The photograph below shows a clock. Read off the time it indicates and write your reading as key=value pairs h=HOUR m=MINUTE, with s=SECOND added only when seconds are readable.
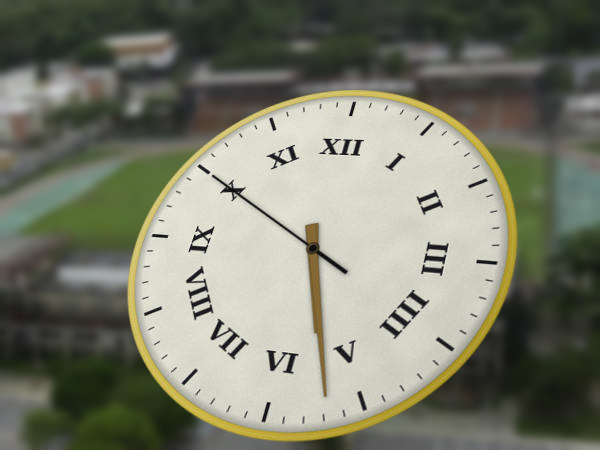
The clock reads h=5 m=26 s=50
